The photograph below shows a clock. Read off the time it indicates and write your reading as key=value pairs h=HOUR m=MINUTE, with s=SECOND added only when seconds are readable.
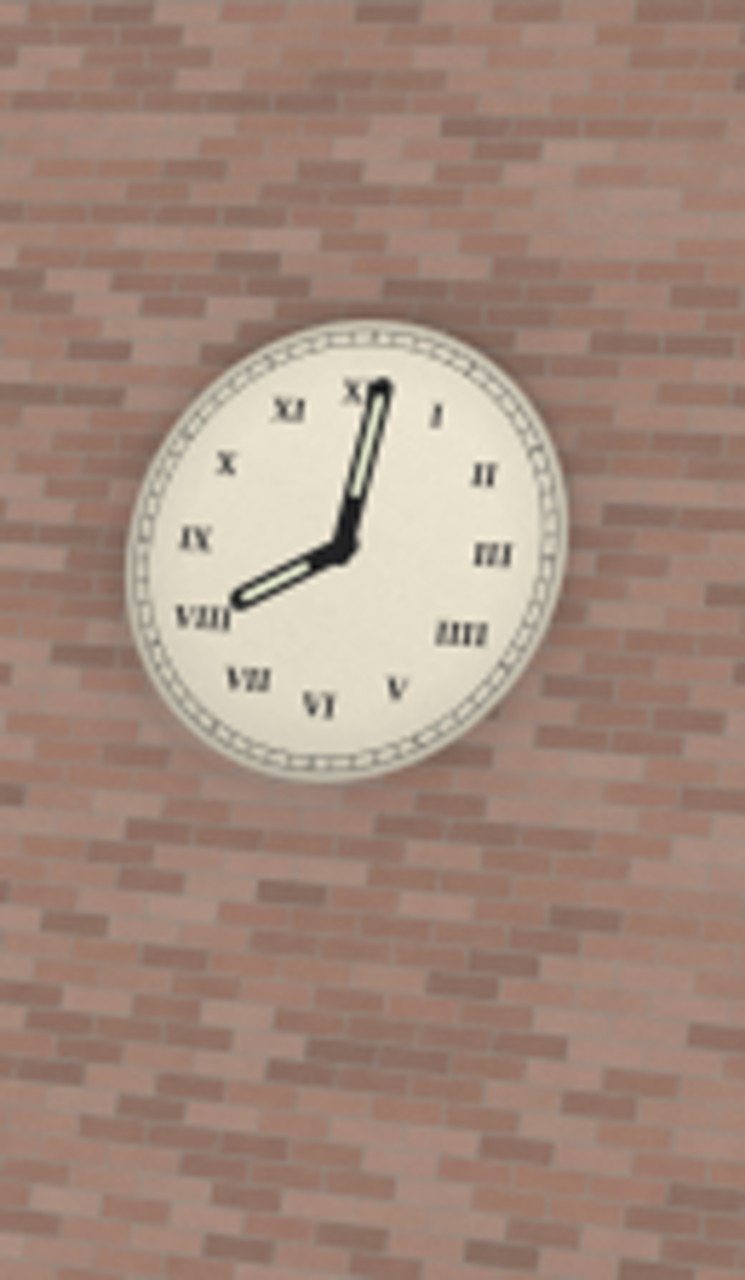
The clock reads h=8 m=1
